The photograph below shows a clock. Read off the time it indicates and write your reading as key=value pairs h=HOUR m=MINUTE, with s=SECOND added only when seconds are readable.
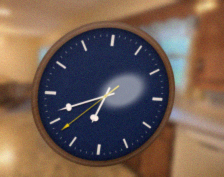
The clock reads h=6 m=41 s=38
